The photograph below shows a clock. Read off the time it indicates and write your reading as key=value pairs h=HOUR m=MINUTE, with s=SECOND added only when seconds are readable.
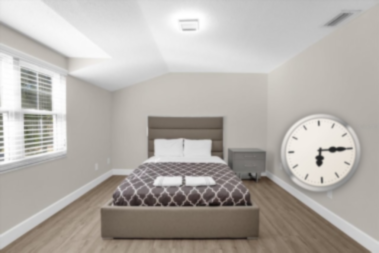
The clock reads h=6 m=15
